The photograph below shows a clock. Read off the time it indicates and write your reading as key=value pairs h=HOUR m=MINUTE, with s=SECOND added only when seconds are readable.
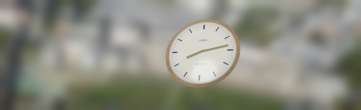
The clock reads h=8 m=13
